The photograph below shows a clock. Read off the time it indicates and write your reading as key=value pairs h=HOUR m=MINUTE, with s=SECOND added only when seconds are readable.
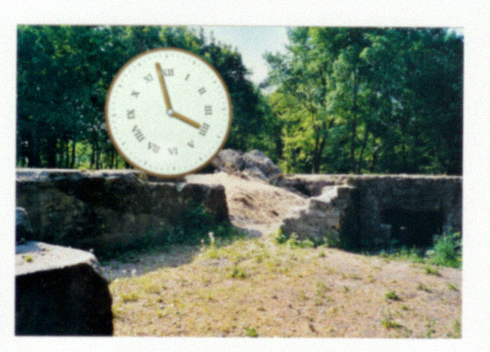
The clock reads h=3 m=58
